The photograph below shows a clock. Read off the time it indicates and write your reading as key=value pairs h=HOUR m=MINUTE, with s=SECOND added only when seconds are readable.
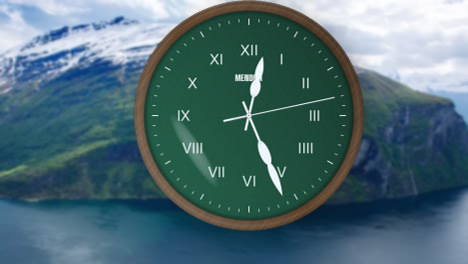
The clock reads h=12 m=26 s=13
